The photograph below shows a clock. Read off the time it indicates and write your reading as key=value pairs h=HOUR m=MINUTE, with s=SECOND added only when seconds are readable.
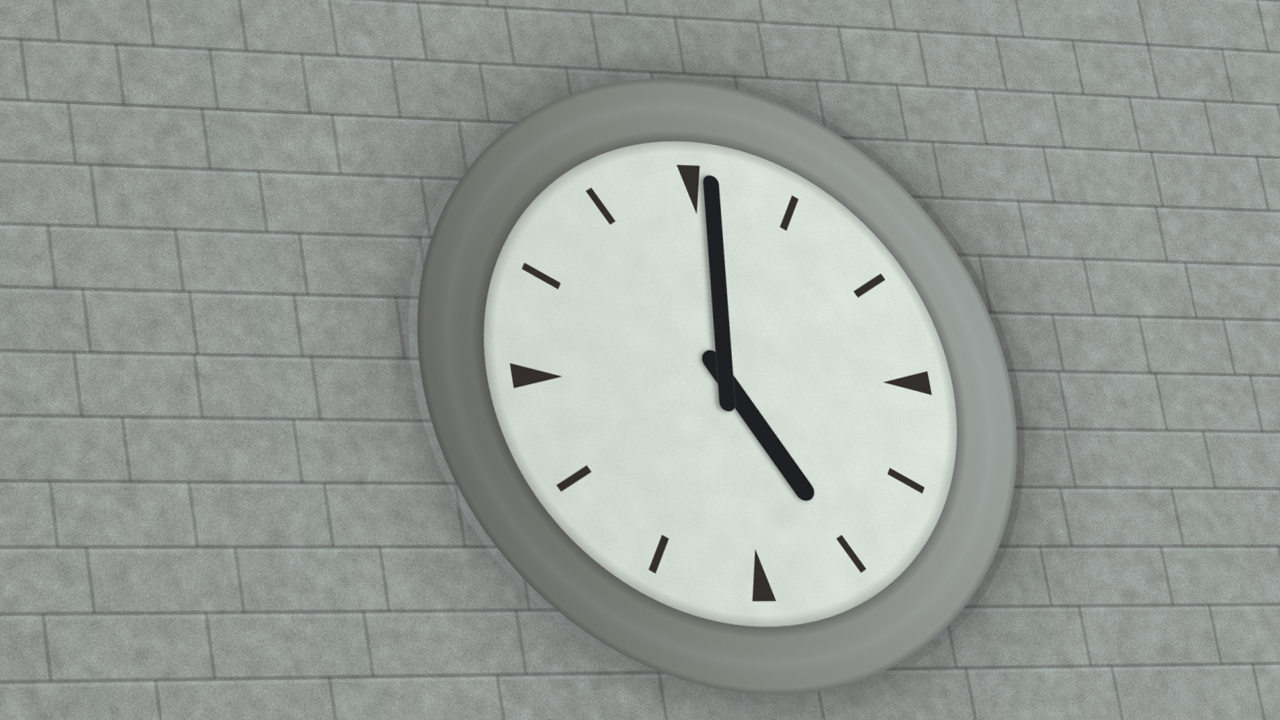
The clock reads h=5 m=1
